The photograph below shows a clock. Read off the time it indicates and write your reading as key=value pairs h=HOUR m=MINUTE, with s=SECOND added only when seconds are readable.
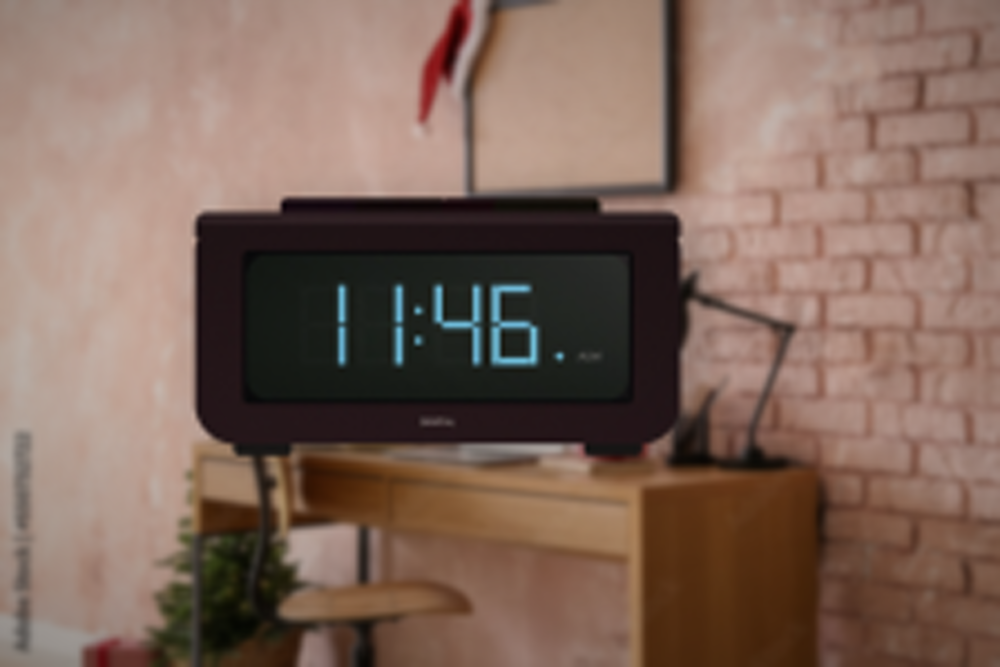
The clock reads h=11 m=46
